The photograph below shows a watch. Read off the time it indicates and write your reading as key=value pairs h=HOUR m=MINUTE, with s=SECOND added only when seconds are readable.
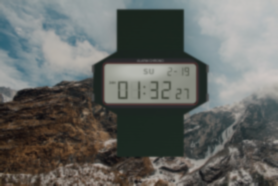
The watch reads h=1 m=32 s=27
